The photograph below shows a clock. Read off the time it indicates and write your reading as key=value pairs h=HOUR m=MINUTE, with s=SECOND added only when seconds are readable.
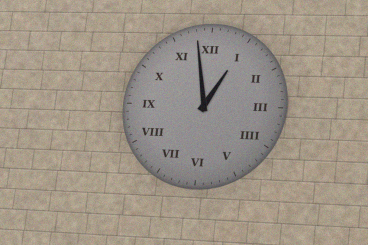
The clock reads h=12 m=58
